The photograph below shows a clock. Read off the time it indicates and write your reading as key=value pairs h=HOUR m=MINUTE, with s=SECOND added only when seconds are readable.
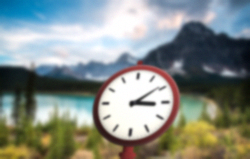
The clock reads h=3 m=9
